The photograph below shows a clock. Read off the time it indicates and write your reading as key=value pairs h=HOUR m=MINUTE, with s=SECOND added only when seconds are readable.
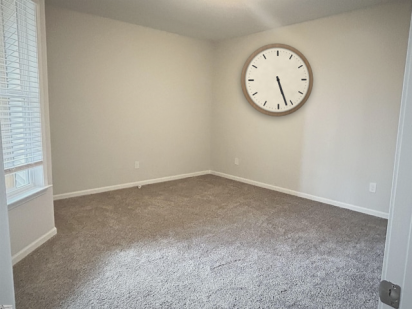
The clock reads h=5 m=27
